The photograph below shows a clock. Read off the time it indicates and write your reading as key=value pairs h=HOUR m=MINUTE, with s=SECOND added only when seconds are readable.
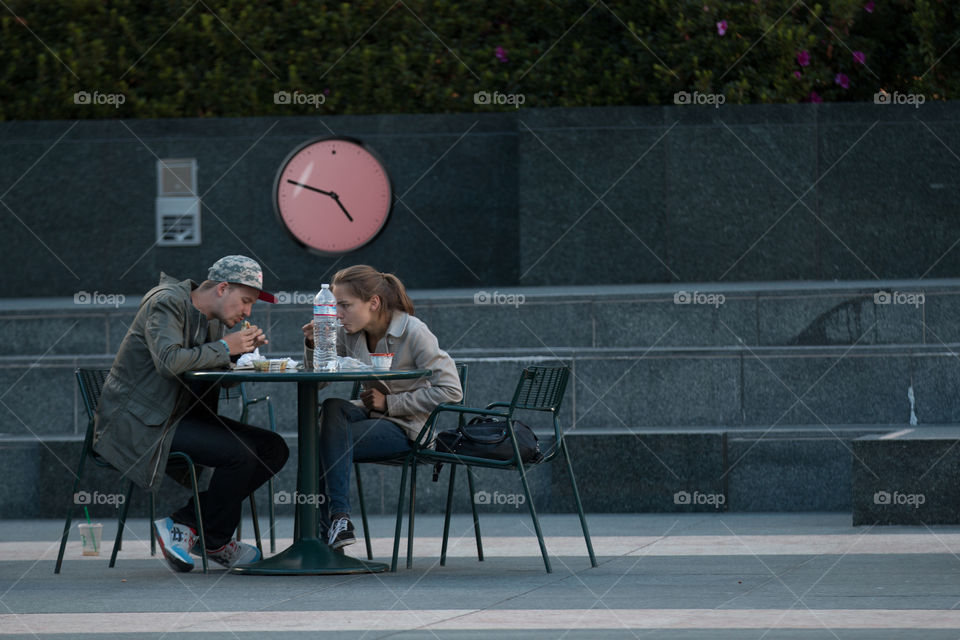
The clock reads h=4 m=48
